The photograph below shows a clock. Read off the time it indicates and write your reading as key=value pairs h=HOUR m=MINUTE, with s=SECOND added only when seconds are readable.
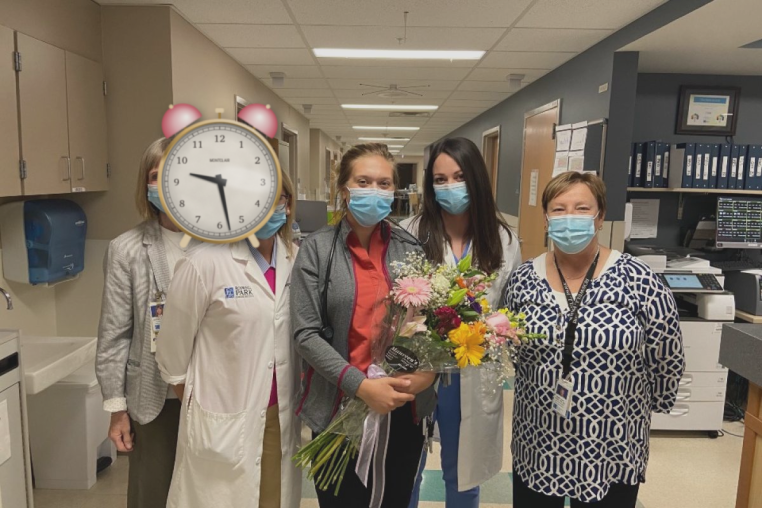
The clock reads h=9 m=28
